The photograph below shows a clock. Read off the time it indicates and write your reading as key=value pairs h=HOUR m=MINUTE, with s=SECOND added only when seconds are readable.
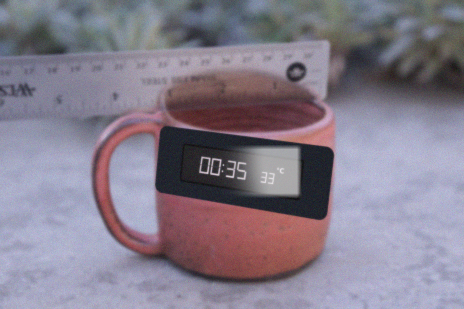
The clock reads h=0 m=35
